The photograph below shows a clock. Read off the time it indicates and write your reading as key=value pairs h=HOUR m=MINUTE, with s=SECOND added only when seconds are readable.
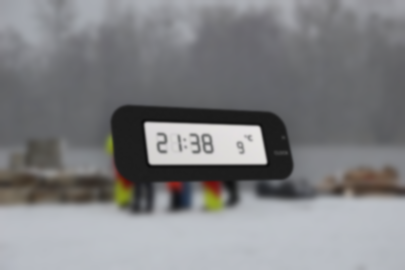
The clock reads h=21 m=38
